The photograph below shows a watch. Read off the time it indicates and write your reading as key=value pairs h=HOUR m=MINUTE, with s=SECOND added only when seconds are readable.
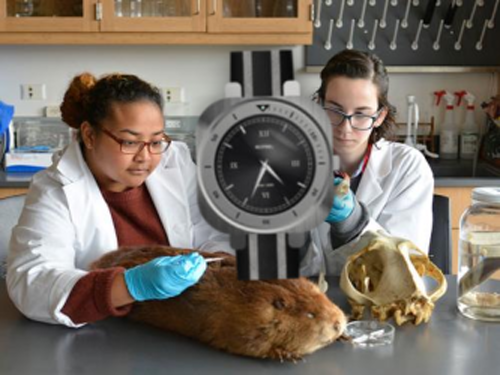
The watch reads h=4 m=34
